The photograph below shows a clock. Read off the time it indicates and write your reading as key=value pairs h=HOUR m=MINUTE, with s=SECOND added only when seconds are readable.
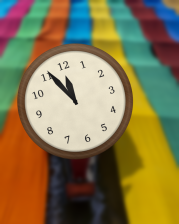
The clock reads h=11 m=56
